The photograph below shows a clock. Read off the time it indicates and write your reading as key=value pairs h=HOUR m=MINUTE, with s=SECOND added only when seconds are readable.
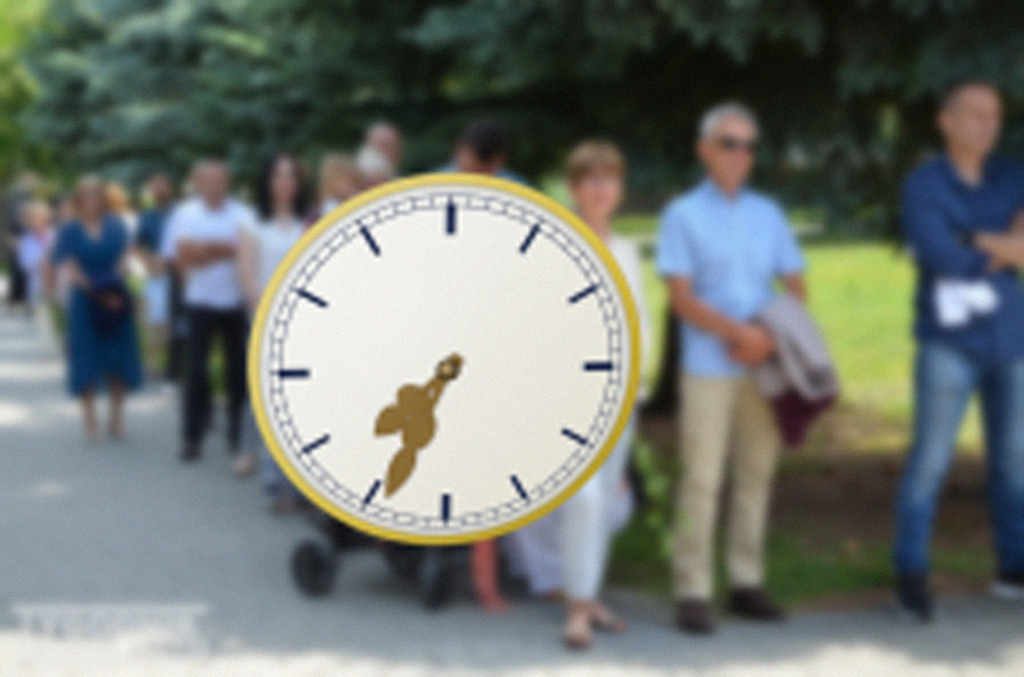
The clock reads h=7 m=34
